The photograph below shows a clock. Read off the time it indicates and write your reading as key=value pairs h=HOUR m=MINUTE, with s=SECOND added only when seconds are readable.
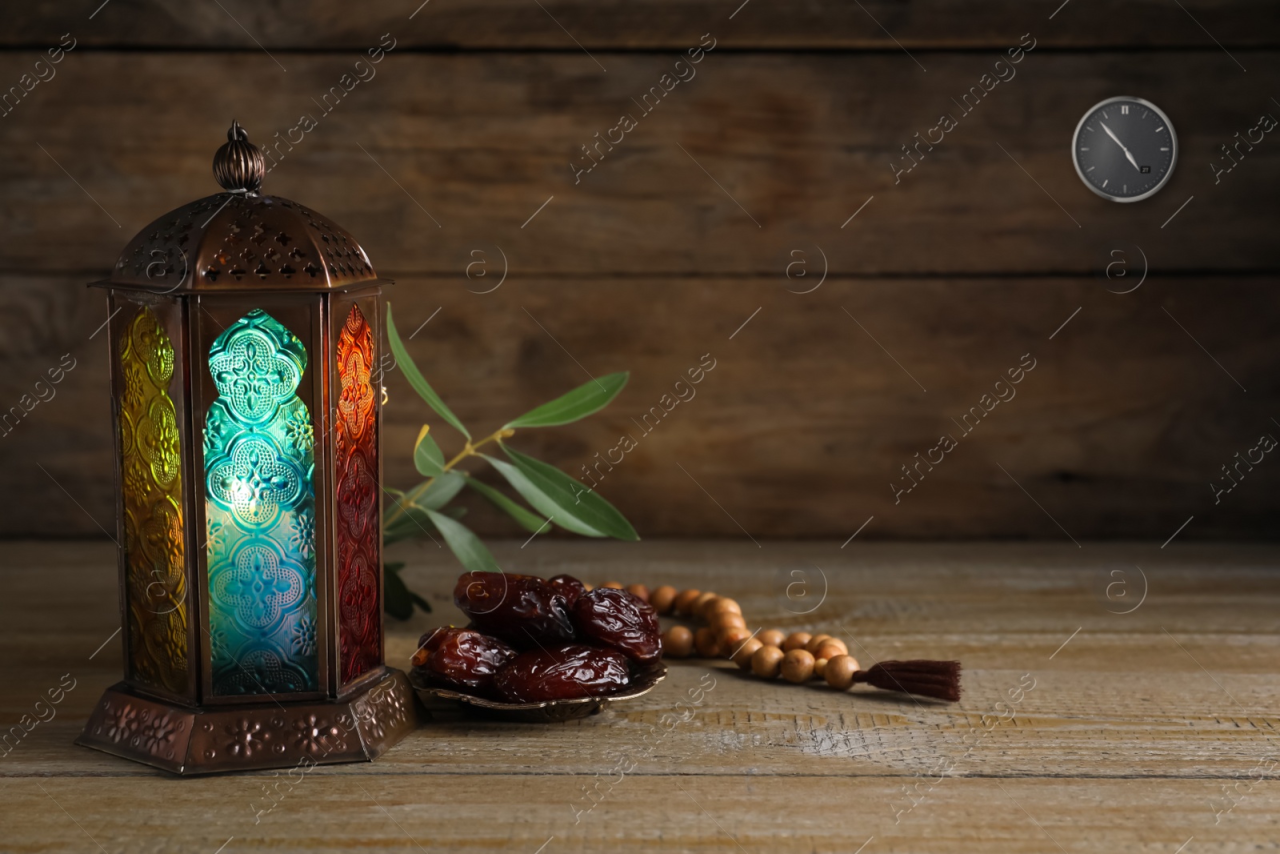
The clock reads h=4 m=53
